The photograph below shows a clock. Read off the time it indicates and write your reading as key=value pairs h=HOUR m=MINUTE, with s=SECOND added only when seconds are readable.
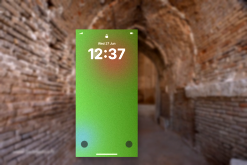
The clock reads h=12 m=37
